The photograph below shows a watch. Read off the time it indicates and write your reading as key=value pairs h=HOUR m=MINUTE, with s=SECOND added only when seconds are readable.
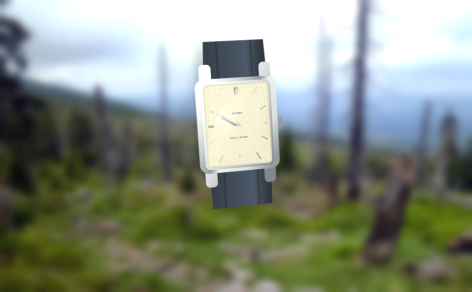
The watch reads h=9 m=50
